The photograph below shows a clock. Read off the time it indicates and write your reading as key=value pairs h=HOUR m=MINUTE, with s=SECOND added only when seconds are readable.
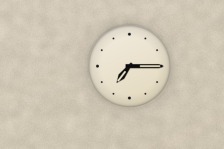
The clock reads h=7 m=15
